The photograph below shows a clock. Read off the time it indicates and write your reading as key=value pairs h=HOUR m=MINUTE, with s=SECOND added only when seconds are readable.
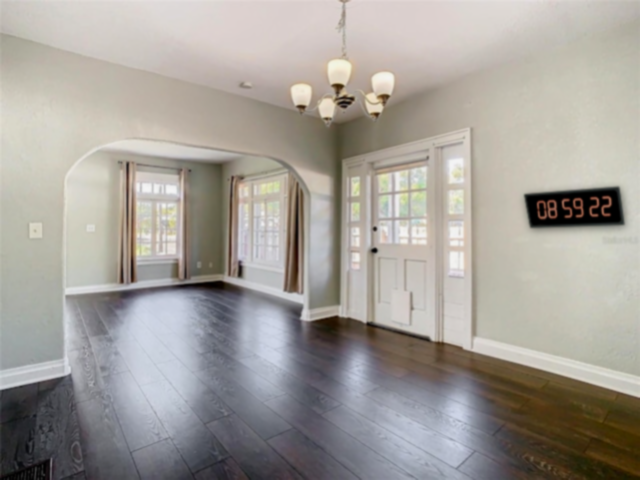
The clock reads h=8 m=59 s=22
